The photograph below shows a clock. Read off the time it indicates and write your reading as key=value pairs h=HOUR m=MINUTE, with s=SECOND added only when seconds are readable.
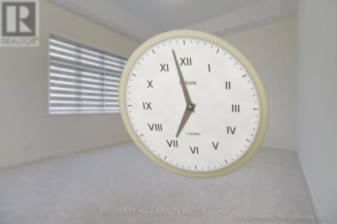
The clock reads h=6 m=58
